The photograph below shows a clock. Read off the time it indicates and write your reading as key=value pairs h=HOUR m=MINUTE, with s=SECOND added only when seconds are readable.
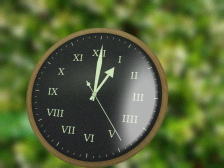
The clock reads h=1 m=0 s=24
